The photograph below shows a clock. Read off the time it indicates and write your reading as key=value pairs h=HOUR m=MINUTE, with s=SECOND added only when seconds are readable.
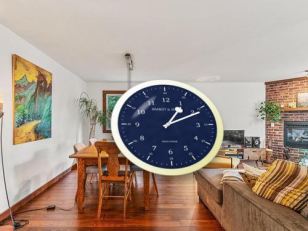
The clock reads h=1 m=11
